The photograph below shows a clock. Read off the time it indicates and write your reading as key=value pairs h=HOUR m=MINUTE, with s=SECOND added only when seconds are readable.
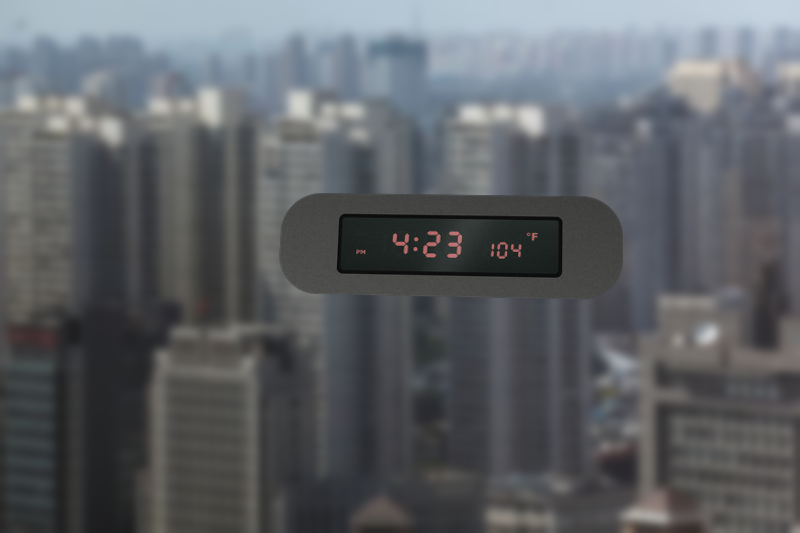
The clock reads h=4 m=23
